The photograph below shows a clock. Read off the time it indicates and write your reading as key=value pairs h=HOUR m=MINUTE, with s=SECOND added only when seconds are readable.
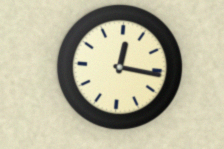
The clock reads h=12 m=16
